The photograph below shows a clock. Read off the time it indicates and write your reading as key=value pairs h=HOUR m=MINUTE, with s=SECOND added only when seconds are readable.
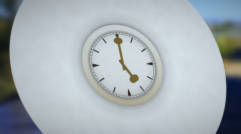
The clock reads h=5 m=0
